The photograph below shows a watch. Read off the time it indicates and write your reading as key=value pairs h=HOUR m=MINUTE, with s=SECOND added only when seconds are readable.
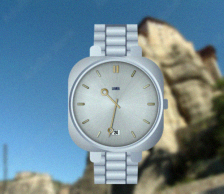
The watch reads h=10 m=32
